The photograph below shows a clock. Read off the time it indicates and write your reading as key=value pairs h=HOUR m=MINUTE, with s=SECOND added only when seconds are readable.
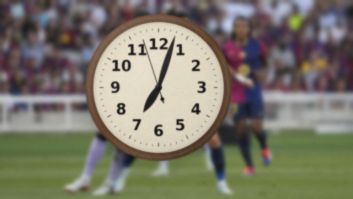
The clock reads h=7 m=2 s=57
